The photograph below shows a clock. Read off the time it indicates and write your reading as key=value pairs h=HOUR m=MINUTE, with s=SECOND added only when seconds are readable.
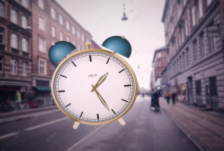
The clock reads h=1 m=26
